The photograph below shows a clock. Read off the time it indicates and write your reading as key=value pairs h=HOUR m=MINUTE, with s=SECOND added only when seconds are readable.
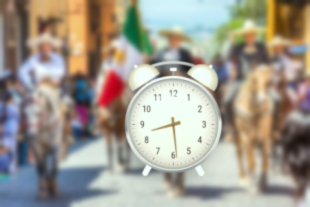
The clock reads h=8 m=29
